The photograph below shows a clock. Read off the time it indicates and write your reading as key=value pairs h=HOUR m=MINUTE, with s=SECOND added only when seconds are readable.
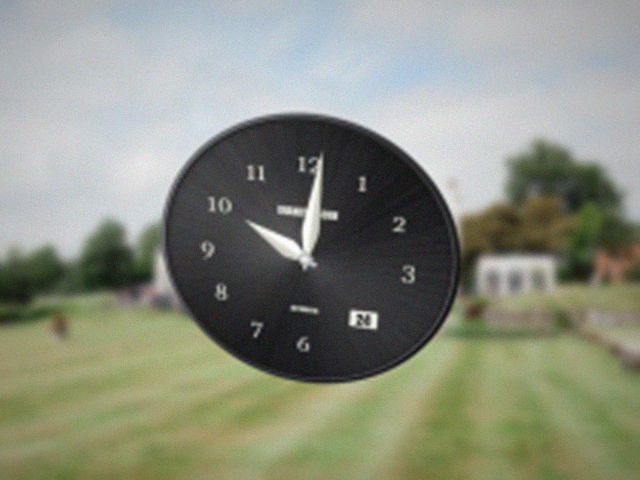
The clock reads h=10 m=1
